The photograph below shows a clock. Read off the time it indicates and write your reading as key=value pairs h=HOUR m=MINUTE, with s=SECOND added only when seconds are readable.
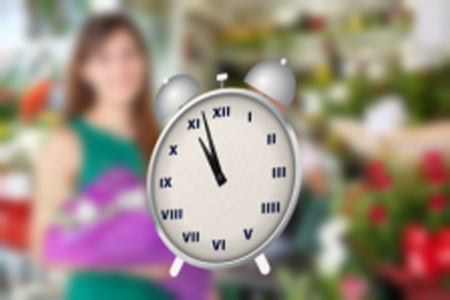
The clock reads h=10 m=57
